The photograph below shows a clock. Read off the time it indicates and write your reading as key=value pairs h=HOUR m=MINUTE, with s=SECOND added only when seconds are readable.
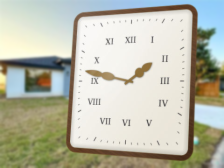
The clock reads h=1 m=47
